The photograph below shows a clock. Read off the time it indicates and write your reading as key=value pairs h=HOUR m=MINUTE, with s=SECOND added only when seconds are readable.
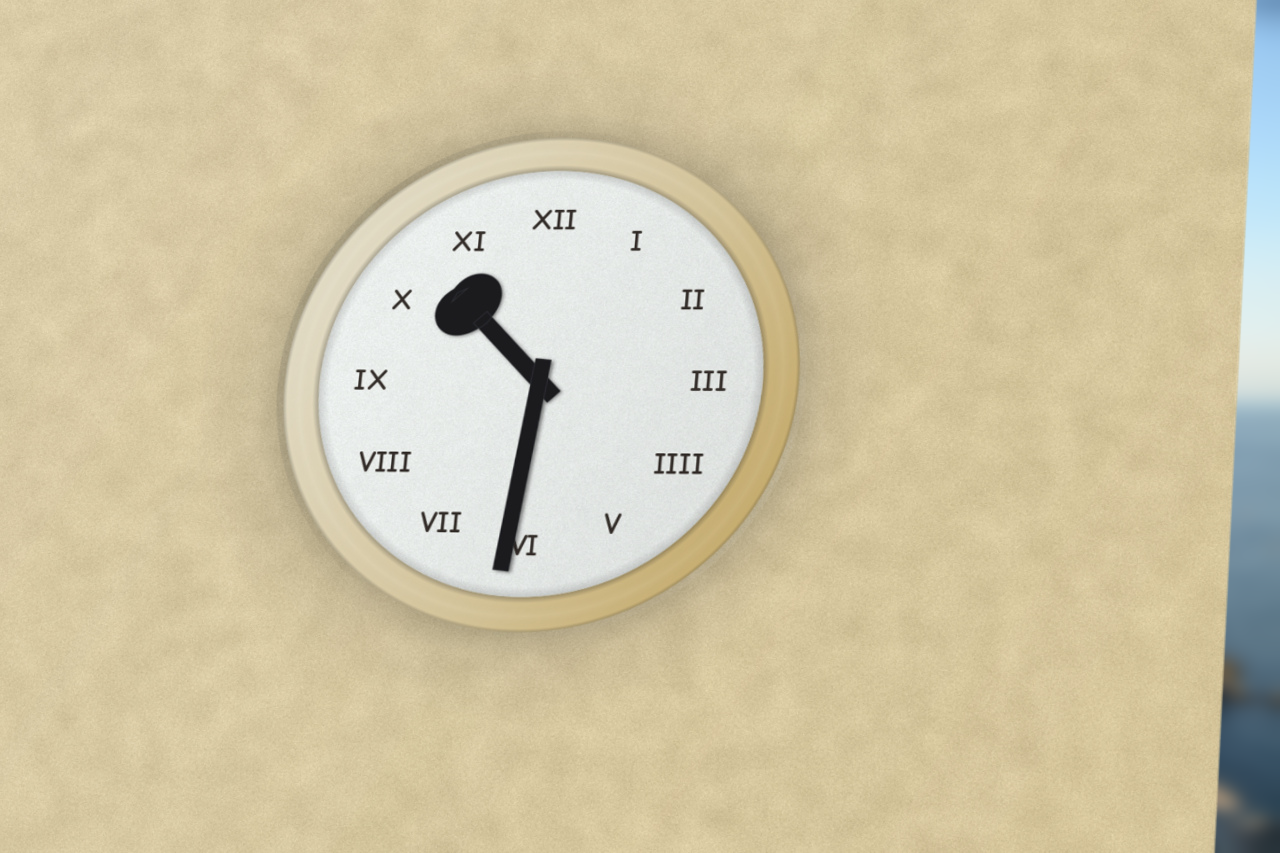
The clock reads h=10 m=31
